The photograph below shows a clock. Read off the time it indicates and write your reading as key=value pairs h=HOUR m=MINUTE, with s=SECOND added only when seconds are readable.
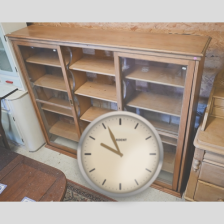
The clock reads h=9 m=56
